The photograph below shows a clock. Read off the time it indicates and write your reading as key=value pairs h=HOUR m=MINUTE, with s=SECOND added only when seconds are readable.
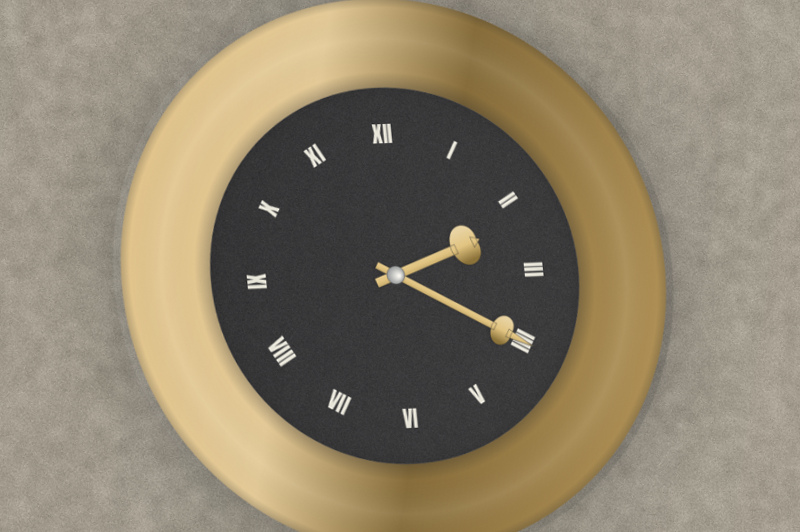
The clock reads h=2 m=20
